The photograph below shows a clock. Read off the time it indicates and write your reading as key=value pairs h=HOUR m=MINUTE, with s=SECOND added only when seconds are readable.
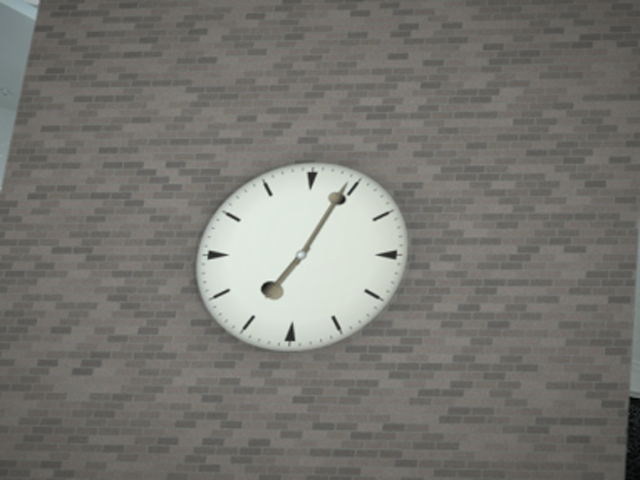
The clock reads h=7 m=4
